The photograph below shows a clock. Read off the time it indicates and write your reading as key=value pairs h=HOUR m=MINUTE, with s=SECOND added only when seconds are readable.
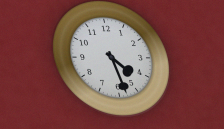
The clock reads h=4 m=28
